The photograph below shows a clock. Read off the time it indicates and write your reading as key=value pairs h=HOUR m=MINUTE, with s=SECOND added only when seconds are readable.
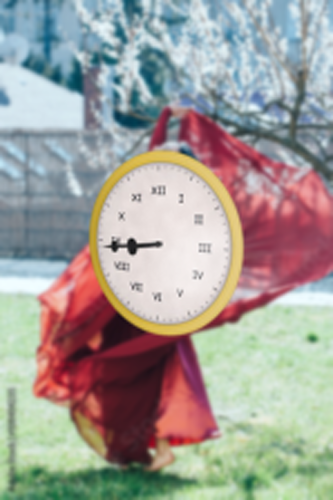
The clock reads h=8 m=44
